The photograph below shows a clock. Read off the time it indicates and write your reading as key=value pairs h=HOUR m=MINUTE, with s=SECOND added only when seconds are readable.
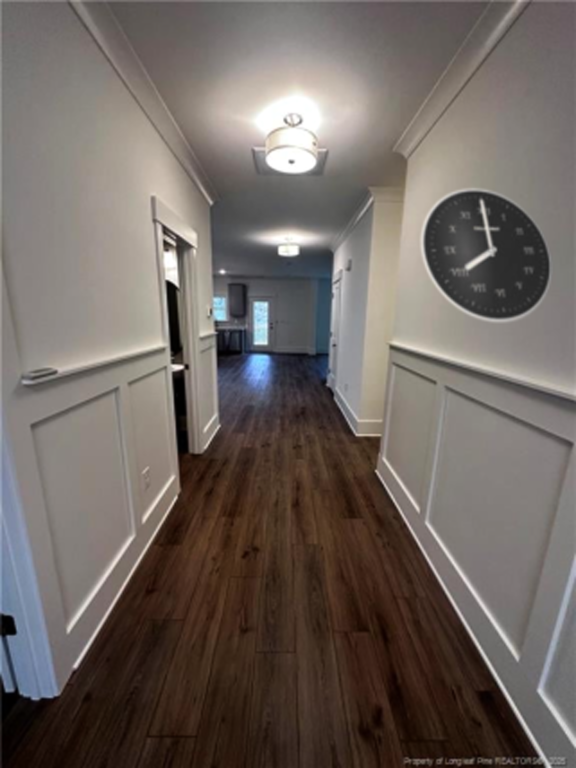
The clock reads h=8 m=0
